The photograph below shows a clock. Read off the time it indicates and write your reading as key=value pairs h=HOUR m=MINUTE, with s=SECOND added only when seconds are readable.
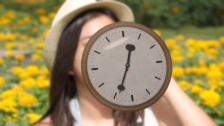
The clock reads h=12 m=34
